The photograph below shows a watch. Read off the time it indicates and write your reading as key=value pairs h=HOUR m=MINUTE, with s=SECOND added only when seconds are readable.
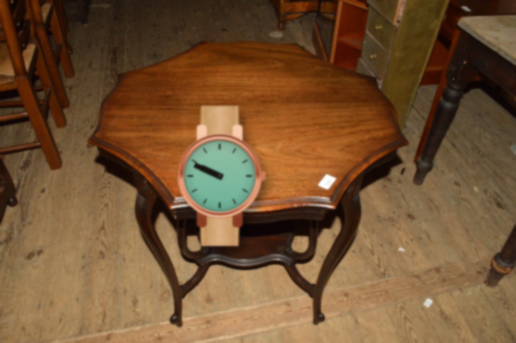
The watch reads h=9 m=49
